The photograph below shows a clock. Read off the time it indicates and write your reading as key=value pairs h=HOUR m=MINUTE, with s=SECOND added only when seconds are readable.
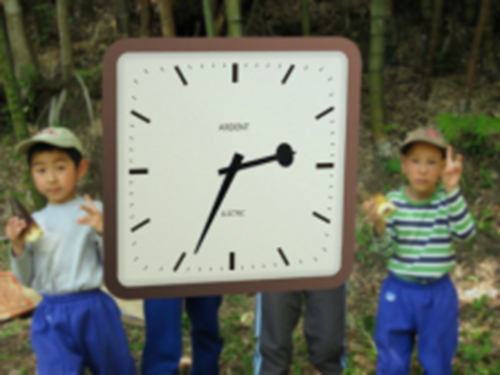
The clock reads h=2 m=34
